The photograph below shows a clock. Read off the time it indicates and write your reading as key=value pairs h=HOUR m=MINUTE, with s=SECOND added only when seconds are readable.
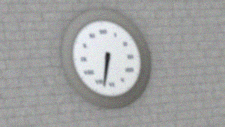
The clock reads h=6 m=33
